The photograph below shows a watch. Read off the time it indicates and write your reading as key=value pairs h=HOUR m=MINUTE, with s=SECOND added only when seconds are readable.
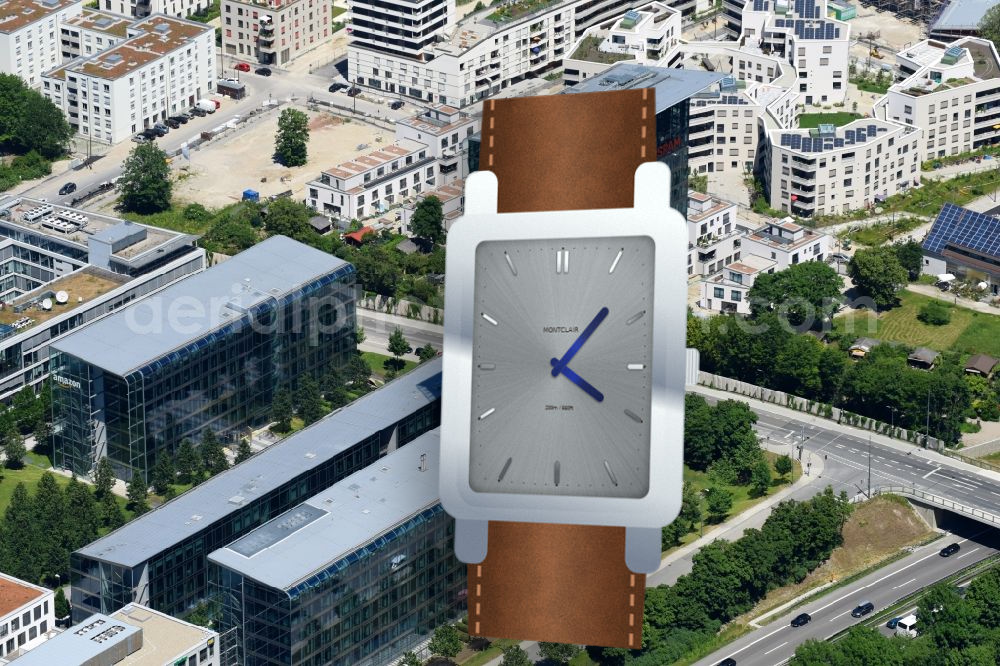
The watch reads h=4 m=7
